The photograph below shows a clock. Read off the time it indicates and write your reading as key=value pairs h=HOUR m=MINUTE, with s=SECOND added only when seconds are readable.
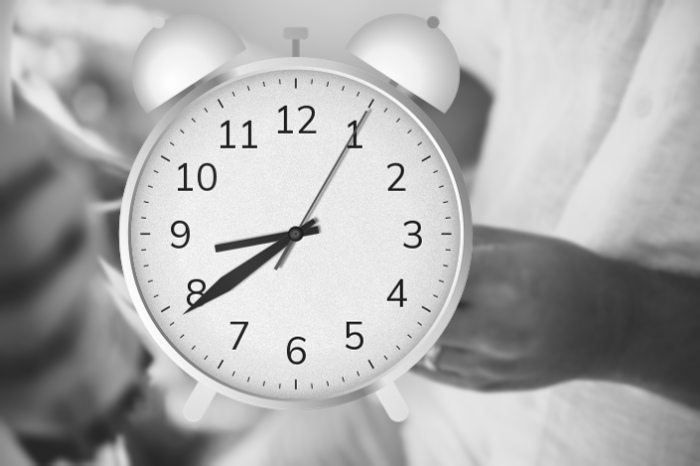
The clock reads h=8 m=39 s=5
